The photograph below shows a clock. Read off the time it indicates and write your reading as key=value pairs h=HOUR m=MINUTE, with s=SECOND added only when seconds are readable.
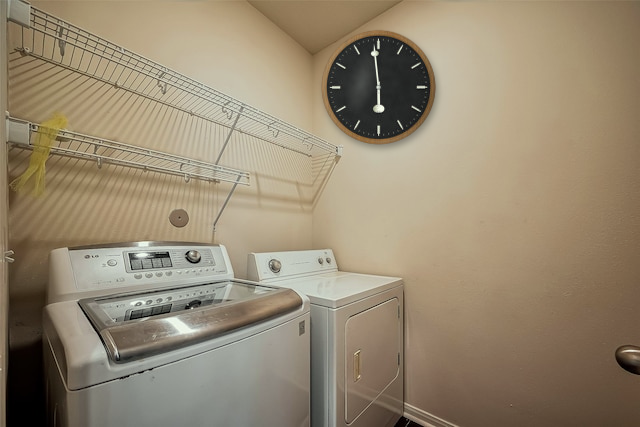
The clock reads h=5 m=59
